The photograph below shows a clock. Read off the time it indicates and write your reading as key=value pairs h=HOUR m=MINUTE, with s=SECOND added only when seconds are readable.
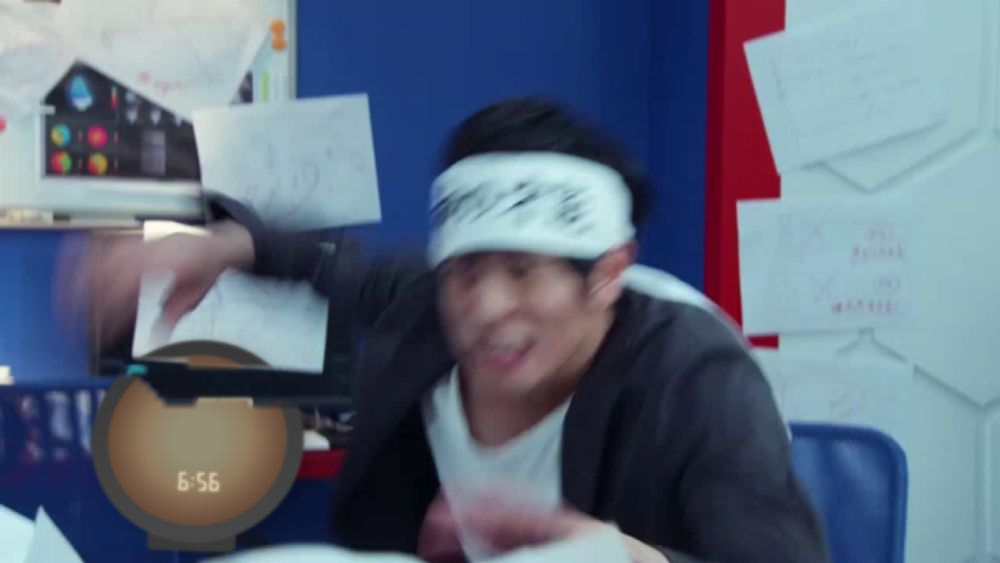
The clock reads h=6 m=56
